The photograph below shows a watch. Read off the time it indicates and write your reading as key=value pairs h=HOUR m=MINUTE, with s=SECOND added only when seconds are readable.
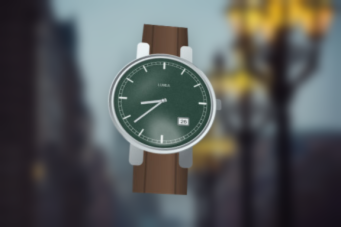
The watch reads h=8 m=38
